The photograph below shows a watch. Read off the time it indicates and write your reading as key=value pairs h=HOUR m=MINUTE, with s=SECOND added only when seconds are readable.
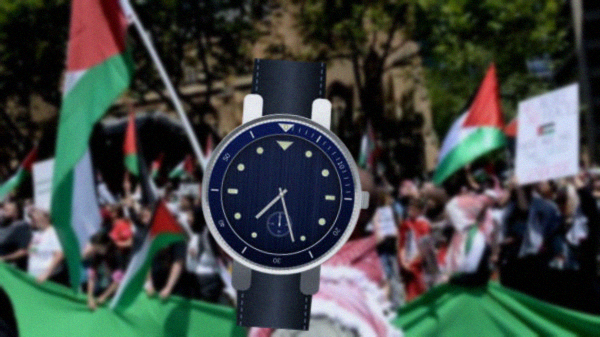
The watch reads h=7 m=27
